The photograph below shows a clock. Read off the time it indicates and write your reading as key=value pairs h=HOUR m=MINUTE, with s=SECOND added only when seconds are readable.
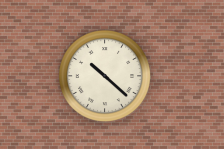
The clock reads h=10 m=22
